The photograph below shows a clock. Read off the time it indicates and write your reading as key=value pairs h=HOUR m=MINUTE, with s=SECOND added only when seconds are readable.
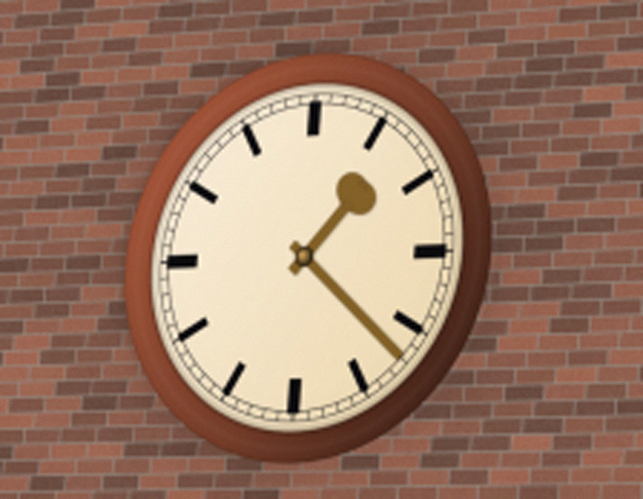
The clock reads h=1 m=22
